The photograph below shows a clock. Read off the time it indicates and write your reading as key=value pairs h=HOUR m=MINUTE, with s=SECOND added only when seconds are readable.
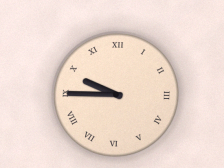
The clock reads h=9 m=45
